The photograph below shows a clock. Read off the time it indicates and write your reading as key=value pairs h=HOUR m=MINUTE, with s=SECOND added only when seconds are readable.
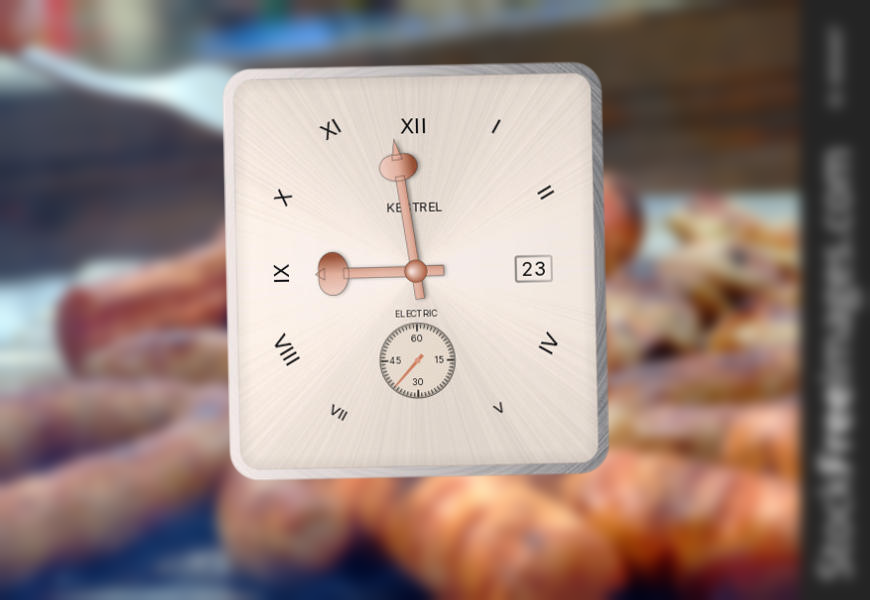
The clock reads h=8 m=58 s=37
